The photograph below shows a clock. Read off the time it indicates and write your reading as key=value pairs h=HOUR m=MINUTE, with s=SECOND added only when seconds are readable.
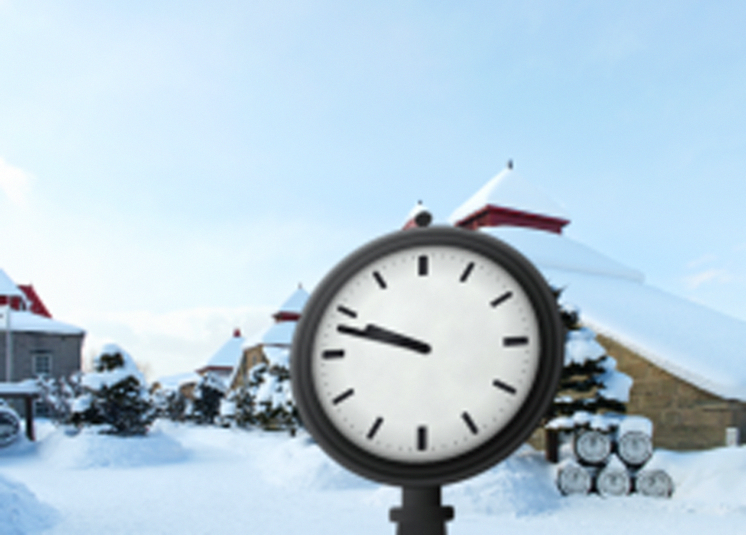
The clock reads h=9 m=48
